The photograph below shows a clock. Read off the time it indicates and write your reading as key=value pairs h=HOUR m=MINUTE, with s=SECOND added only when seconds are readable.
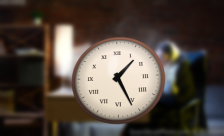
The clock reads h=1 m=26
